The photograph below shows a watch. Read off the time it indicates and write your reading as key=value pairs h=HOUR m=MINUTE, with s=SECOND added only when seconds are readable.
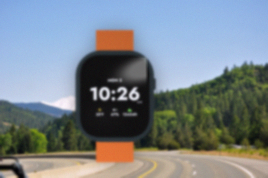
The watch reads h=10 m=26
